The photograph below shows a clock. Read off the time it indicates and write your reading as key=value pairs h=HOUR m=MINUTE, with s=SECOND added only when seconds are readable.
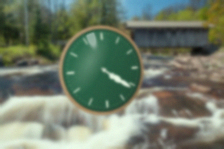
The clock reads h=4 m=21
